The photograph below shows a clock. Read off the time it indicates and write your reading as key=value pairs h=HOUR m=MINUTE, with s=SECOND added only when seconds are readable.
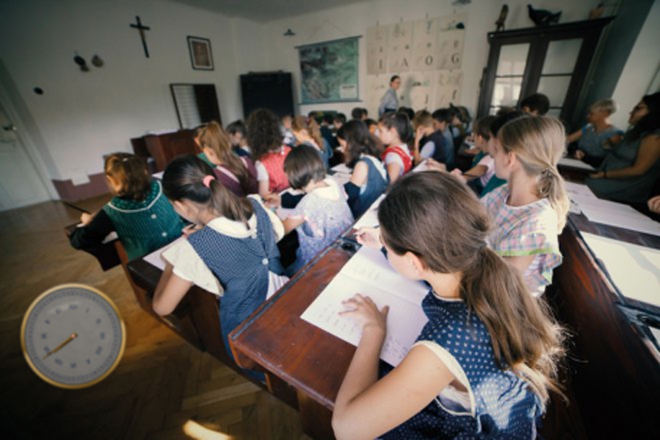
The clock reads h=7 m=39
